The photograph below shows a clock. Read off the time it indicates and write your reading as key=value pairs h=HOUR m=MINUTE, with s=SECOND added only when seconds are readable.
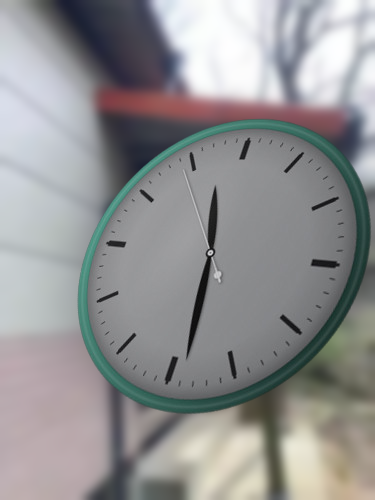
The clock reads h=11 m=28 s=54
